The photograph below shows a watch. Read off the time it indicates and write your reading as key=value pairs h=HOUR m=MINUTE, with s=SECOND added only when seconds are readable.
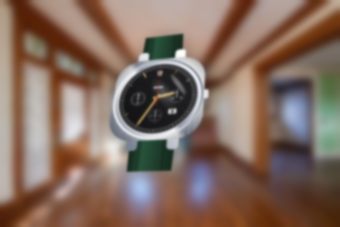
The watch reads h=2 m=35
